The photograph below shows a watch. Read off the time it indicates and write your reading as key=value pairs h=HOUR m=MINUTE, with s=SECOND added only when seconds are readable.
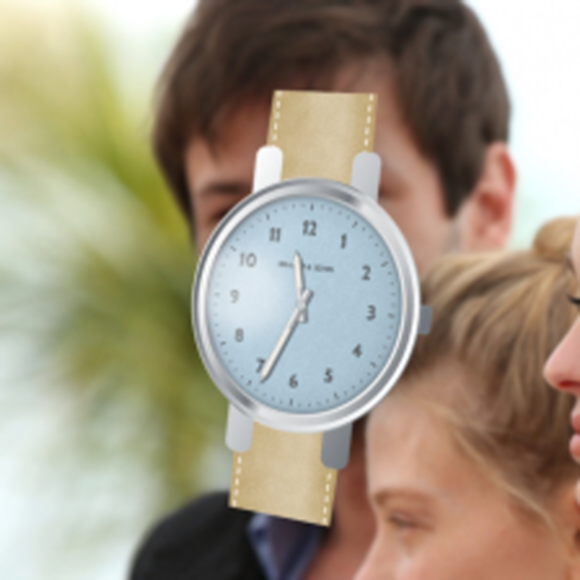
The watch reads h=11 m=34
